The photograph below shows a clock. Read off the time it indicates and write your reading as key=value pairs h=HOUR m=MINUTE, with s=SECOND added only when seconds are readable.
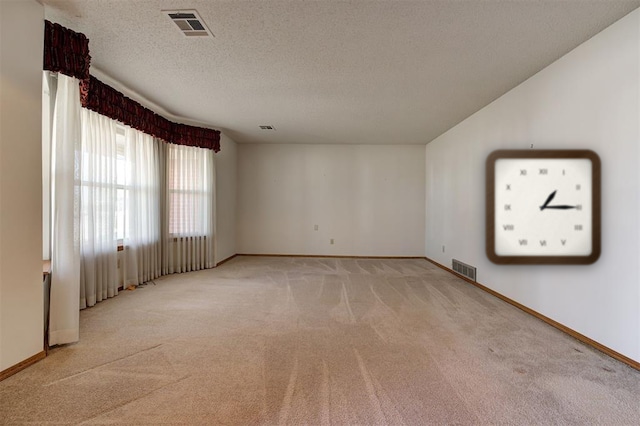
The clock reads h=1 m=15
